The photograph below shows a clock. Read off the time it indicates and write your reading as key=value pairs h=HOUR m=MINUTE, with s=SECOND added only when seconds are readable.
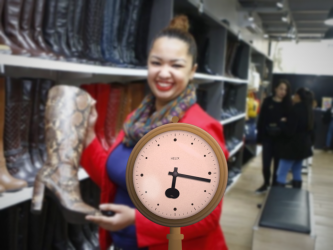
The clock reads h=6 m=17
